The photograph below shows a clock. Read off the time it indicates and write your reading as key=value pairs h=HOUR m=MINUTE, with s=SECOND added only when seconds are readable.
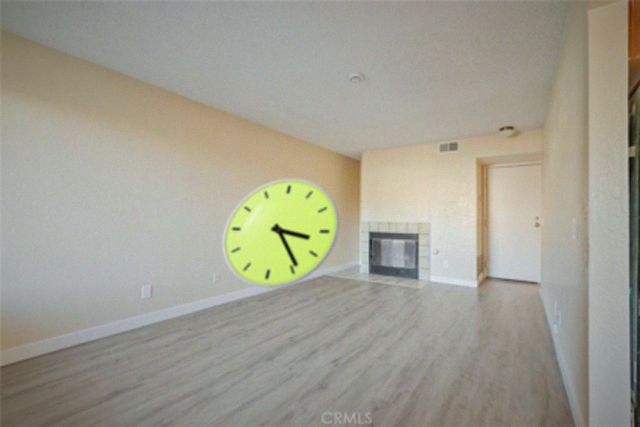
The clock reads h=3 m=24
